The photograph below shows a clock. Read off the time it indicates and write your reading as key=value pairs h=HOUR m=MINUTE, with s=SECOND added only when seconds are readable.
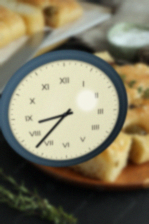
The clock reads h=8 m=37
